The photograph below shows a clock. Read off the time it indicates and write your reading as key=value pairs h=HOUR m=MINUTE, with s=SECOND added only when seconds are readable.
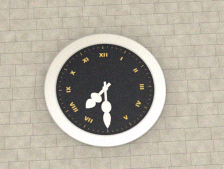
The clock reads h=7 m=30
